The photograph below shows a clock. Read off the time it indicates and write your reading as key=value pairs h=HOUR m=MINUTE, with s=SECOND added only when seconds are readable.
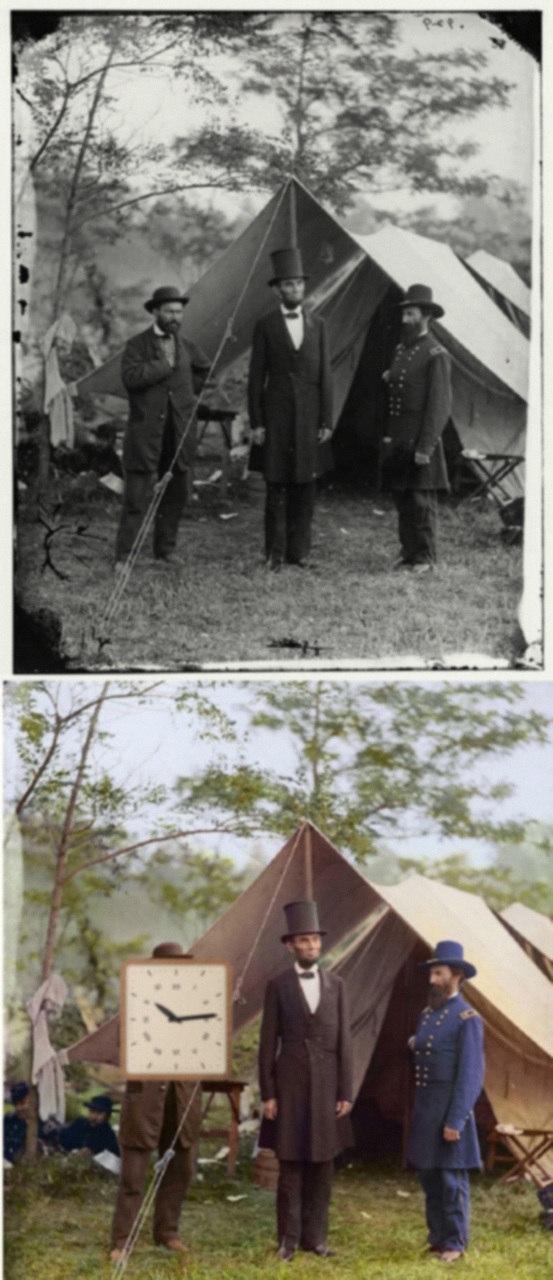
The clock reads h=10 m=14
